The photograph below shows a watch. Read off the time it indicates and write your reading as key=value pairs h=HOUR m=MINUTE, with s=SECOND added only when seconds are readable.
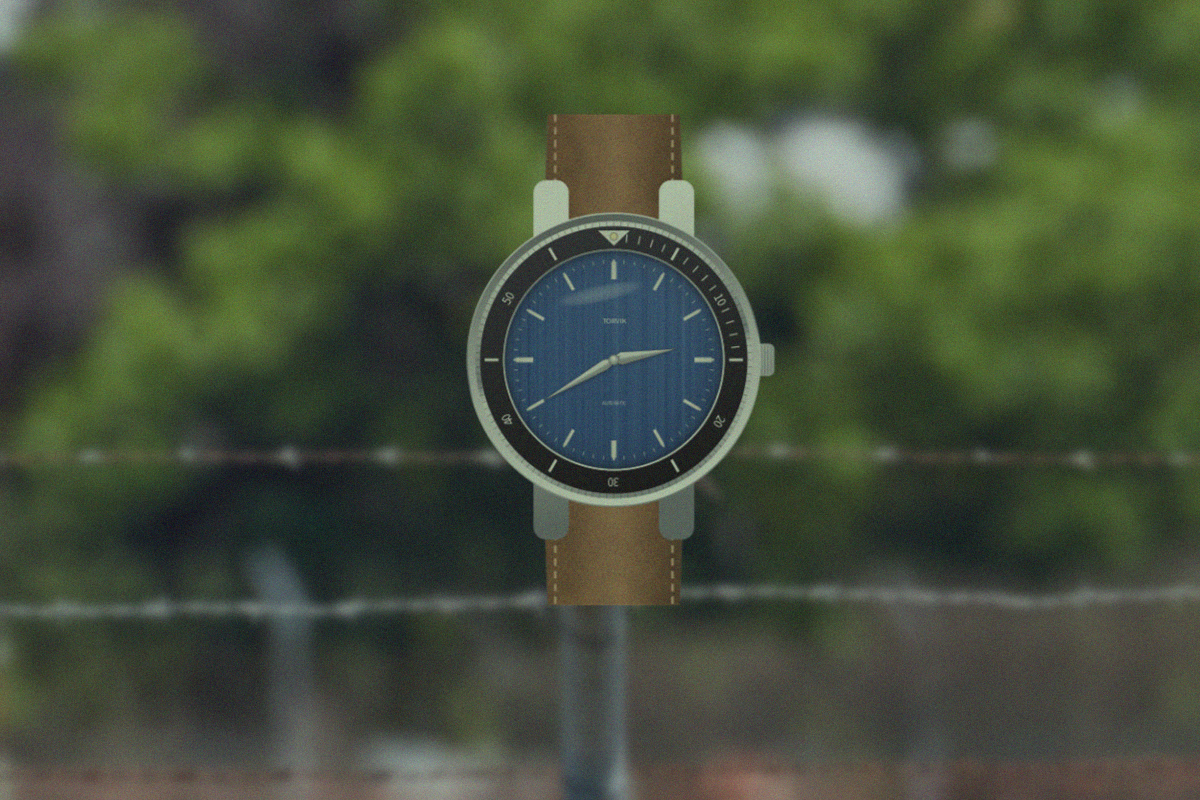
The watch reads h=2 m=40
